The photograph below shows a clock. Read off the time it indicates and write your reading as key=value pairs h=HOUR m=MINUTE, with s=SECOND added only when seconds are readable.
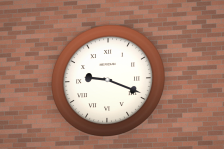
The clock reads h=9 m=19
